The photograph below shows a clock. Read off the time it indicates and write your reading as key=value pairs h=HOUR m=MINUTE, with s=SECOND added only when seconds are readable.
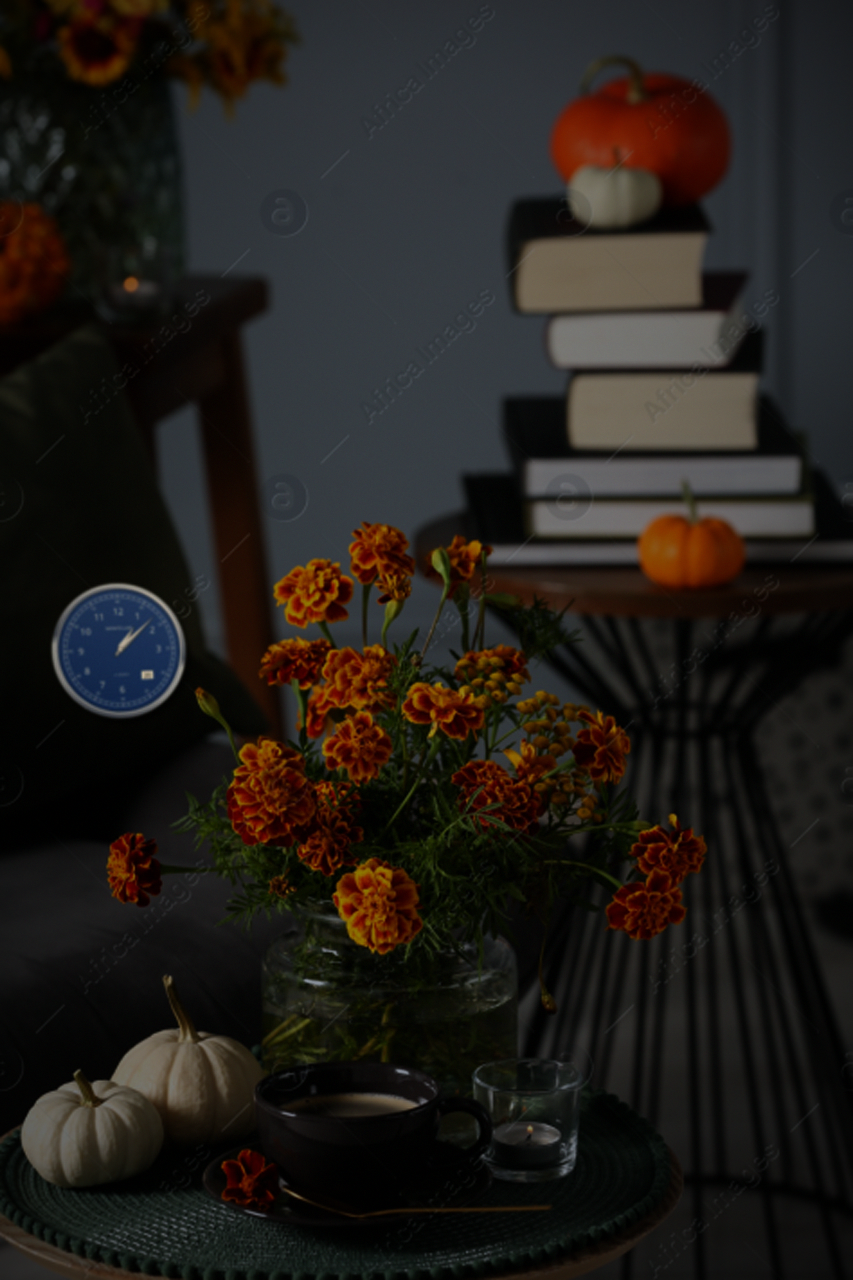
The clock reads h=1 m=8
